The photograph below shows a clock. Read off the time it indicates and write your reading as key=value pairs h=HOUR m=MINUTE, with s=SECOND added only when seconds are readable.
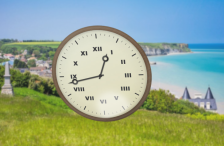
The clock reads h=12 m=43
